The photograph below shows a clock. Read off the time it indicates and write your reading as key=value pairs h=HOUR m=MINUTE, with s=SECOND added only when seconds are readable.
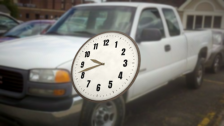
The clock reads h=9 m=42
